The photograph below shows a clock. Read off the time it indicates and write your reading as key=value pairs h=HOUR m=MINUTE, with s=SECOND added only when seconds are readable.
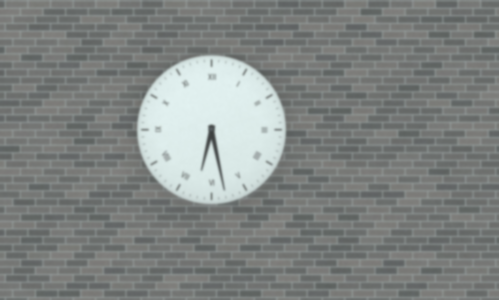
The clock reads h=6 m=28
